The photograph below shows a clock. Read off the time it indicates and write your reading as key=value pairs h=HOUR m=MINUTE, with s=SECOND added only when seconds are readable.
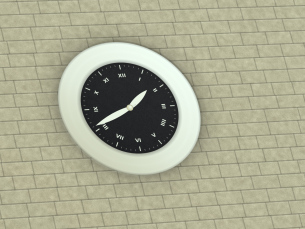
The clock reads h=1 m=41
